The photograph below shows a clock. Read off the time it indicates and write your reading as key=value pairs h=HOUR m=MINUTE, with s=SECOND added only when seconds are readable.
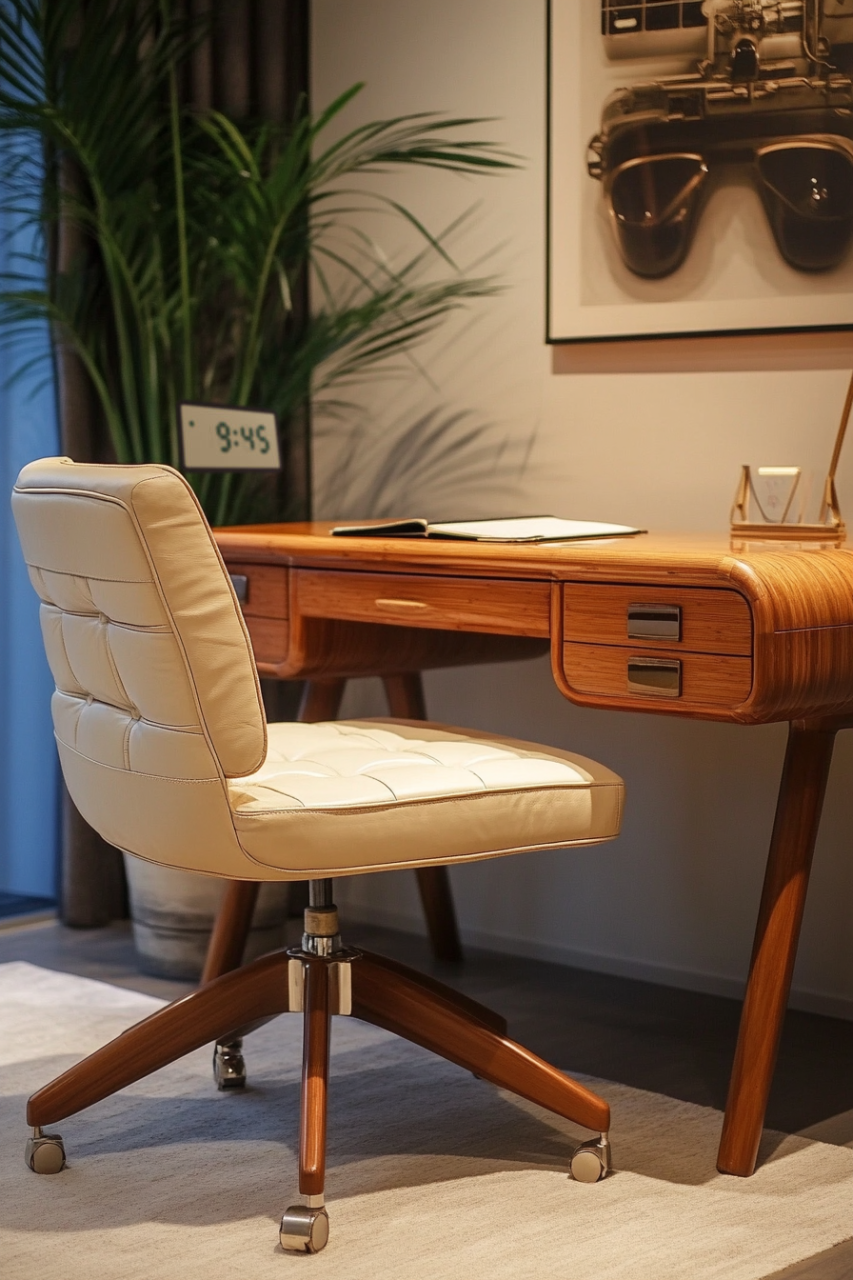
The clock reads h=9 m=45
